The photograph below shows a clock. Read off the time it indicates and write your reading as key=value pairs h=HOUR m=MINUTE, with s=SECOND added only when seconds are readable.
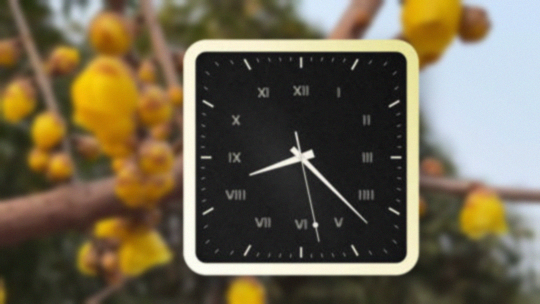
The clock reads h=8 m=22 s=28
